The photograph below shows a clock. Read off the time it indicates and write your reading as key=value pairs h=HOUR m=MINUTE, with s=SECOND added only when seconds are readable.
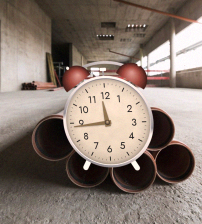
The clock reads h=11 m=44
